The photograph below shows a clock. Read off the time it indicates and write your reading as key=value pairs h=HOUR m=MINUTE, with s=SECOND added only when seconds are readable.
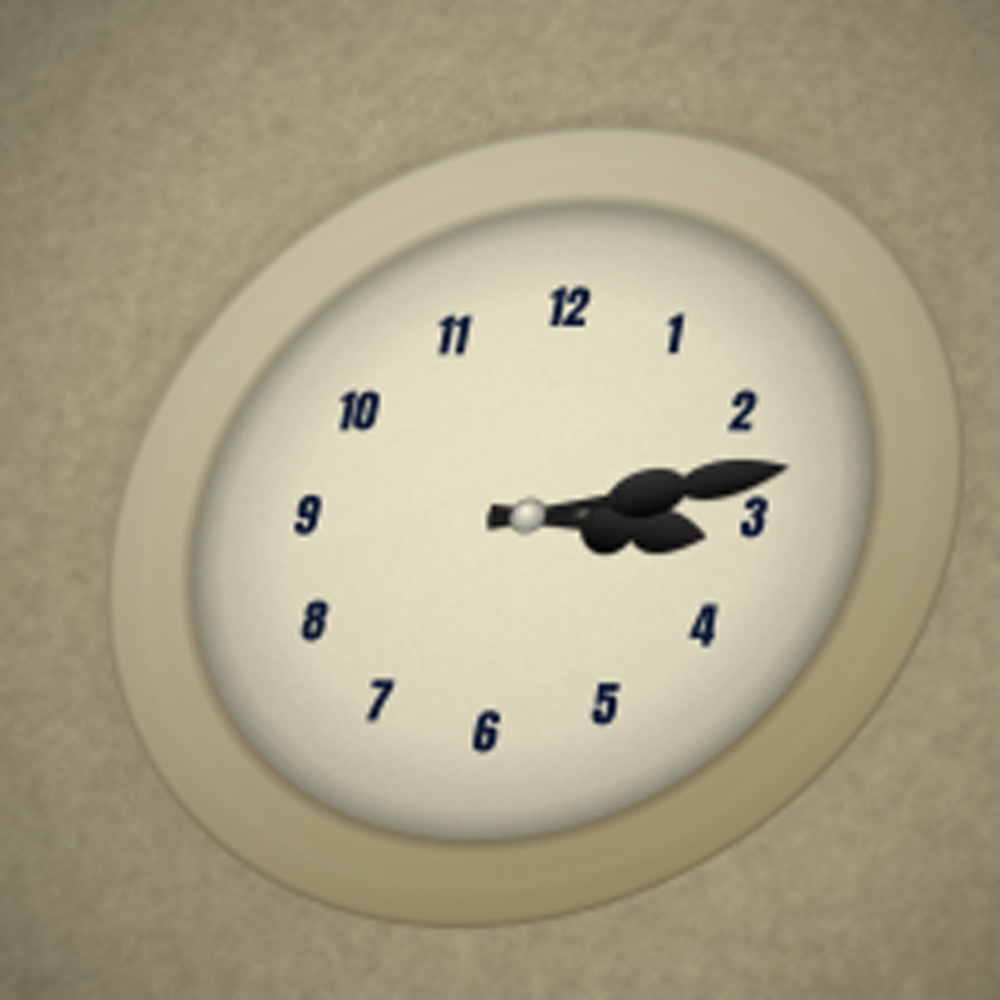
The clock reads h=3 m=13
